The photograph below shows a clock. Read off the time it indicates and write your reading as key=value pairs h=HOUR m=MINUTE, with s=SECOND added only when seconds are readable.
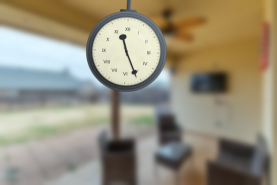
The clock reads h=11 m=26
